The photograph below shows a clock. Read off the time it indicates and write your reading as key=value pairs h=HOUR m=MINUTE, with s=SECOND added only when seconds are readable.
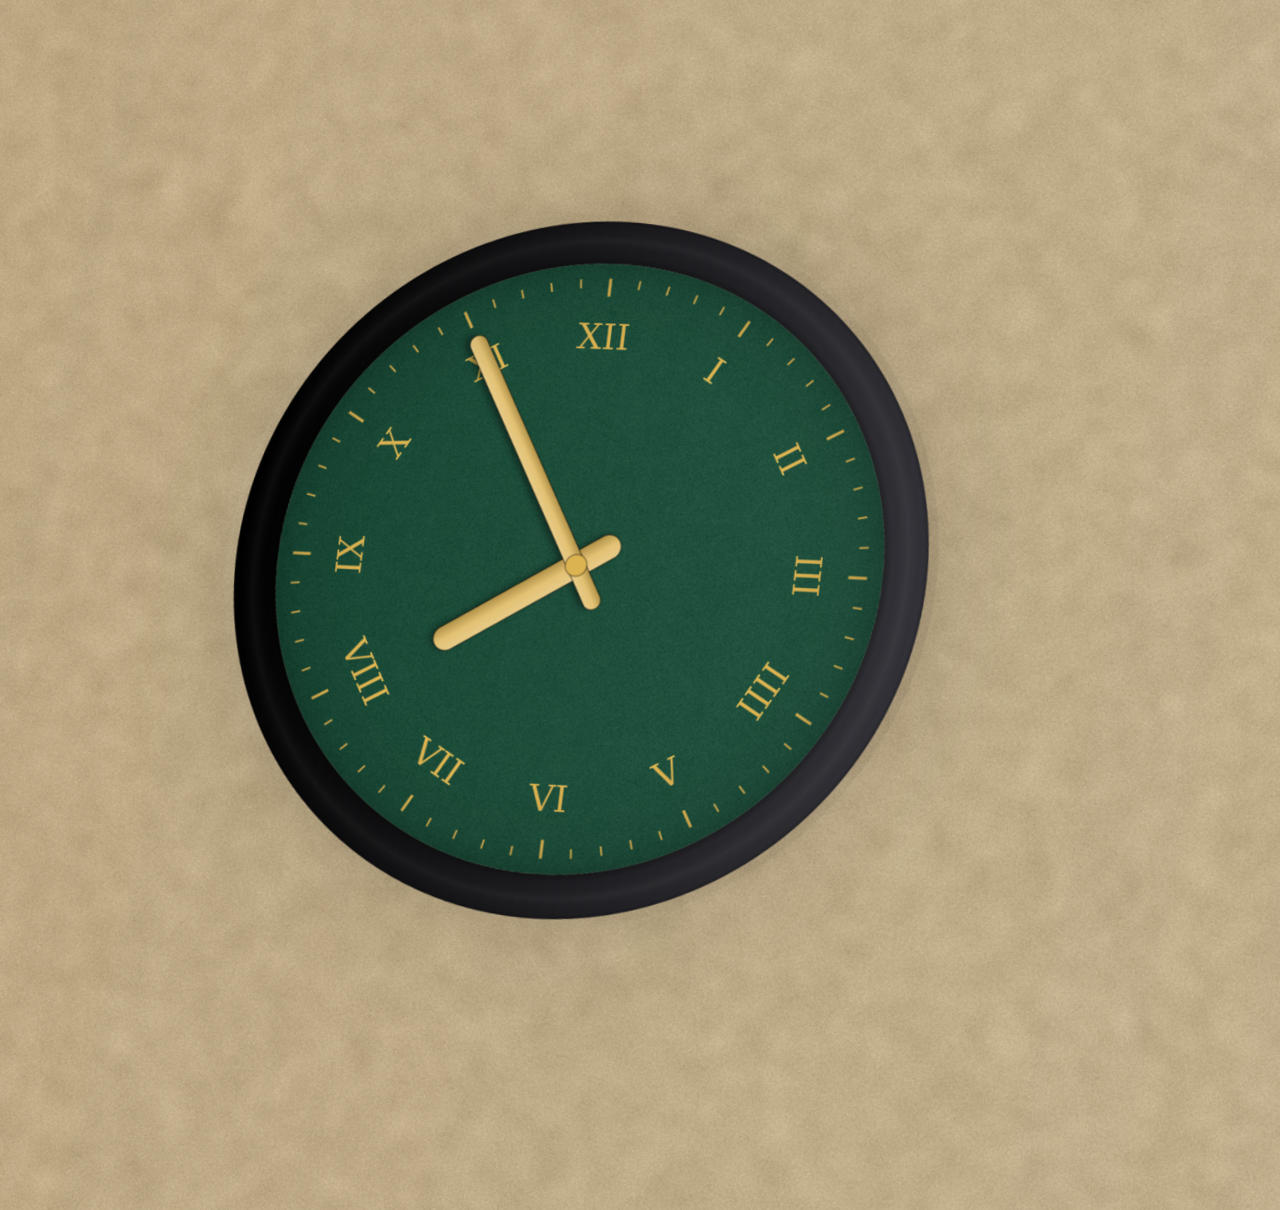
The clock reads h=7 m=55
